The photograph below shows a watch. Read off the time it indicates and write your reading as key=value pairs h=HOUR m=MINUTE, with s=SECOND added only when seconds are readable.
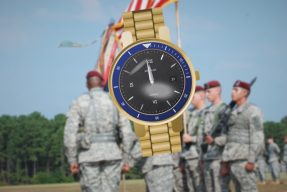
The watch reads h=11 m=59
